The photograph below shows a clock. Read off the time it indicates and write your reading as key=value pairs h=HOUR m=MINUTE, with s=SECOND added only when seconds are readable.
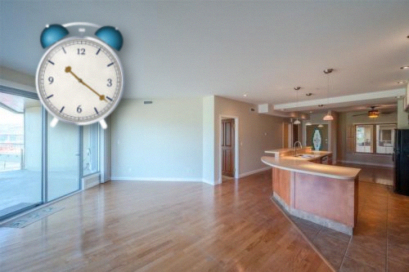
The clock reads h=10 m=21
